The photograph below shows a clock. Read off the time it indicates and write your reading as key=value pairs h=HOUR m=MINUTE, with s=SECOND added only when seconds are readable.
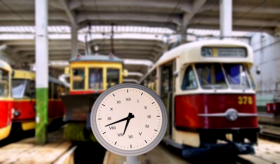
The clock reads h=6 m=42
